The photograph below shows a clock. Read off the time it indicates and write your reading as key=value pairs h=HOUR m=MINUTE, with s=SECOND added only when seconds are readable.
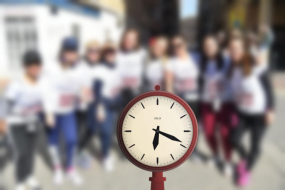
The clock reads h=6 m=19
